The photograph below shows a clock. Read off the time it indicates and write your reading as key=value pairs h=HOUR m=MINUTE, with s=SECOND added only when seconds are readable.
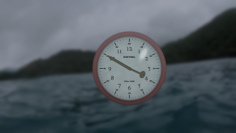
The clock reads h=3 m=50
